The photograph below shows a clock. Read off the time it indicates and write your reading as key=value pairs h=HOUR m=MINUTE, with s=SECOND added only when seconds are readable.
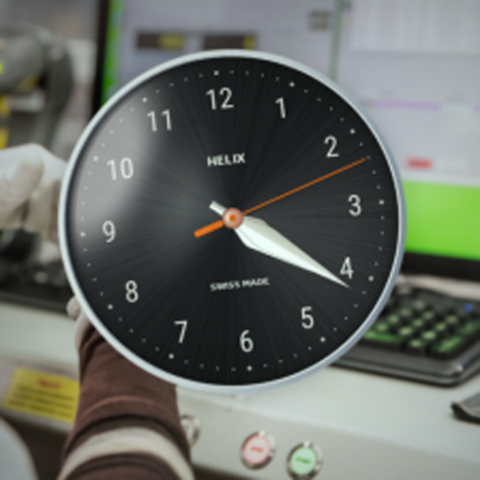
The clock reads h=4 m=21 s=12
